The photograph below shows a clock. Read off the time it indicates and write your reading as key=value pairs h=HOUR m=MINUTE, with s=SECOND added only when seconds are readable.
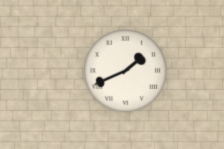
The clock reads h=1 m=41
